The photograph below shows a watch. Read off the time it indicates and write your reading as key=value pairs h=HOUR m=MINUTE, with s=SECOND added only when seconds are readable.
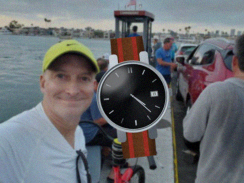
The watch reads h=4 m=23
